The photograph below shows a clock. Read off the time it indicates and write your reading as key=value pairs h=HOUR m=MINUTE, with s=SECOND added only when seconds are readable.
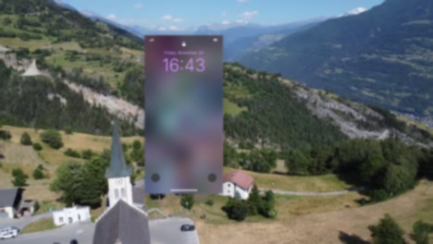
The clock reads h=16 m=43
